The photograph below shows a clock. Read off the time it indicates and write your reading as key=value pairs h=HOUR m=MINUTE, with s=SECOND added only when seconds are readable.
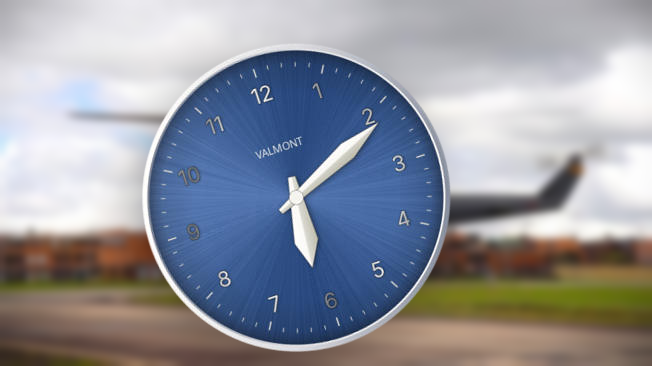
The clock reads h=6 m=11
